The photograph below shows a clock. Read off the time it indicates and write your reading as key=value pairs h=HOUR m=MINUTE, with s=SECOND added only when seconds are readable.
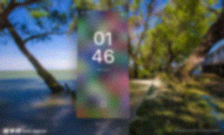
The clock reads h=1 m=46
